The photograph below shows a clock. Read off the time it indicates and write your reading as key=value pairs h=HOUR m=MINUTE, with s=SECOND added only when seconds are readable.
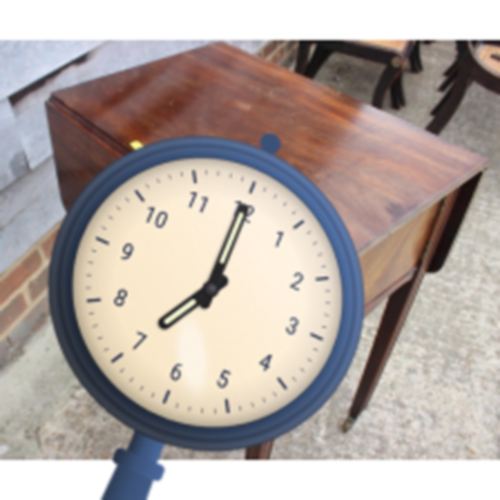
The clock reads h=7 m=0
